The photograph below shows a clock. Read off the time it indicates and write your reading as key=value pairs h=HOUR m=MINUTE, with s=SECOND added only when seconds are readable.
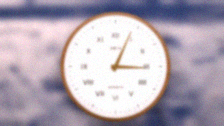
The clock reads h=3 m=4
